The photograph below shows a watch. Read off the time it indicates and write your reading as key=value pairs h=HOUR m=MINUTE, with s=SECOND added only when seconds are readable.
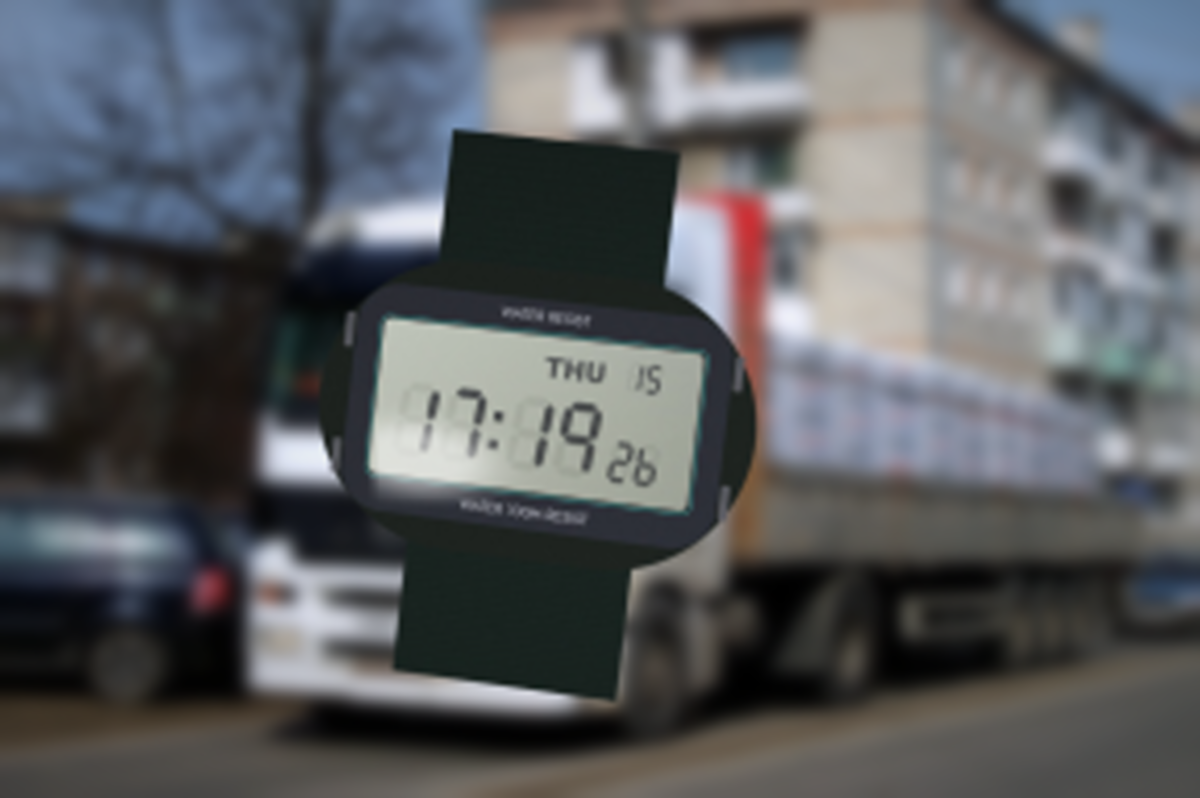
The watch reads h=17 m=19 s=26
